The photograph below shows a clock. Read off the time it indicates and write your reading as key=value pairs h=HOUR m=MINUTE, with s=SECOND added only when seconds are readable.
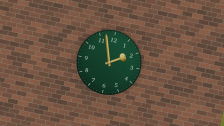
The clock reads h=1 m=57
